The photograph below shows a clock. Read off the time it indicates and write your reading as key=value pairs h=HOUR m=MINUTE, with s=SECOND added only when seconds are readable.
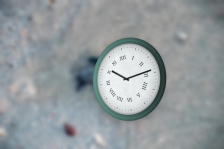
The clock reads h=10 m=14
